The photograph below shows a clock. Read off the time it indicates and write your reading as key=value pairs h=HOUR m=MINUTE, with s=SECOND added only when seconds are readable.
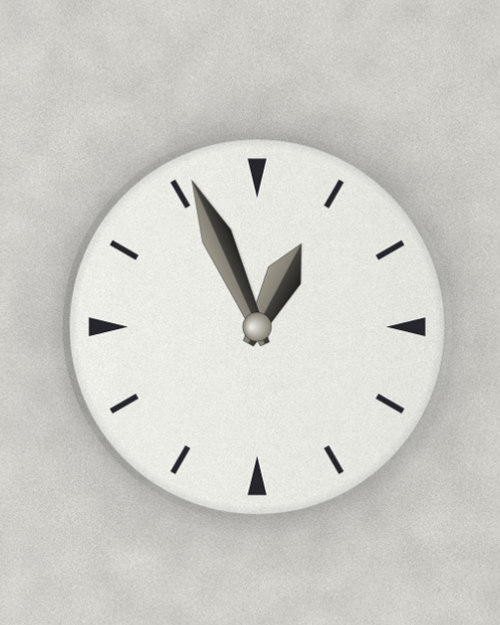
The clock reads h=12 m=56
